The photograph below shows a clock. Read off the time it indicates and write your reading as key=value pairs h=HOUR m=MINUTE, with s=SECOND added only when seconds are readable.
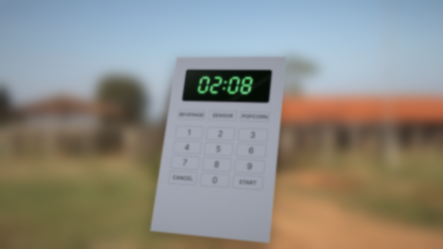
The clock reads h=2 m=8
